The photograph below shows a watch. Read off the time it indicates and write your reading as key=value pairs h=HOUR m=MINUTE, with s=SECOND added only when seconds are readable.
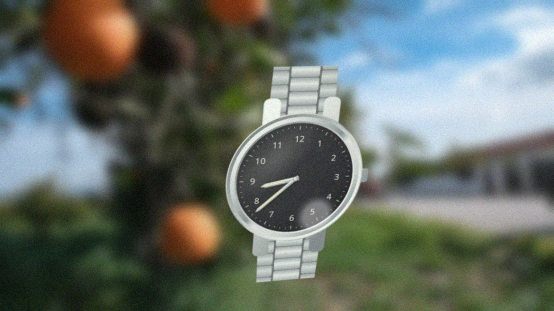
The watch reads h=8 m=38
